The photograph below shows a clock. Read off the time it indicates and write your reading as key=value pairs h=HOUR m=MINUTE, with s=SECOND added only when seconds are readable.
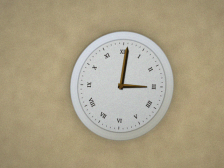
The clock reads h=3 m=1
